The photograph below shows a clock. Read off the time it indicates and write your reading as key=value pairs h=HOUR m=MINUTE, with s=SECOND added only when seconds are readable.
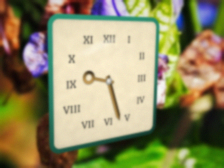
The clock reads h=9 m=27
